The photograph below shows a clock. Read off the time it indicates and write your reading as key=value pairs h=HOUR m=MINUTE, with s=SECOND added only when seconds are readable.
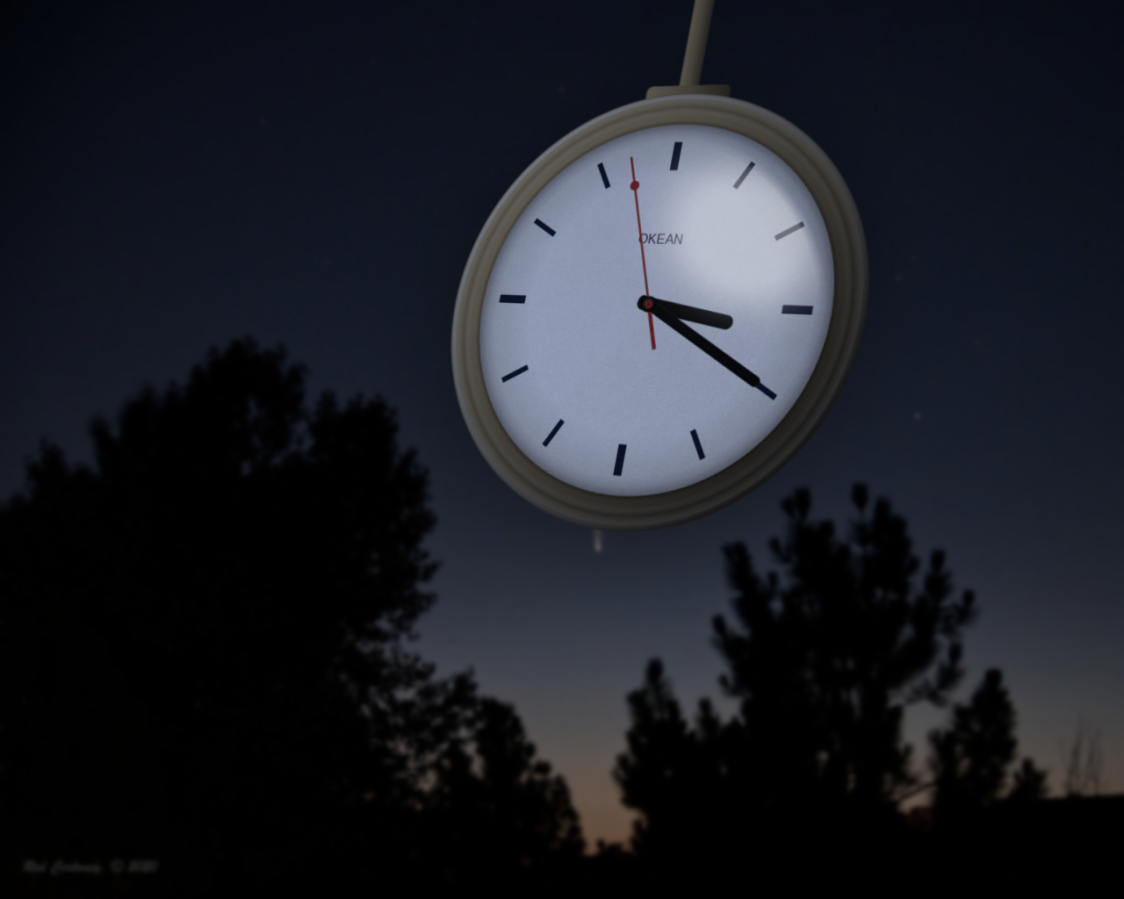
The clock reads h=3 m=19 s=57
